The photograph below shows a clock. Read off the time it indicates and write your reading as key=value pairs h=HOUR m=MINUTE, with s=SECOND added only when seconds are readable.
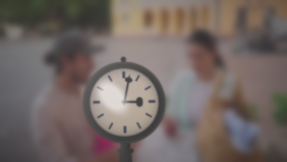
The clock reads h=3 m=2
